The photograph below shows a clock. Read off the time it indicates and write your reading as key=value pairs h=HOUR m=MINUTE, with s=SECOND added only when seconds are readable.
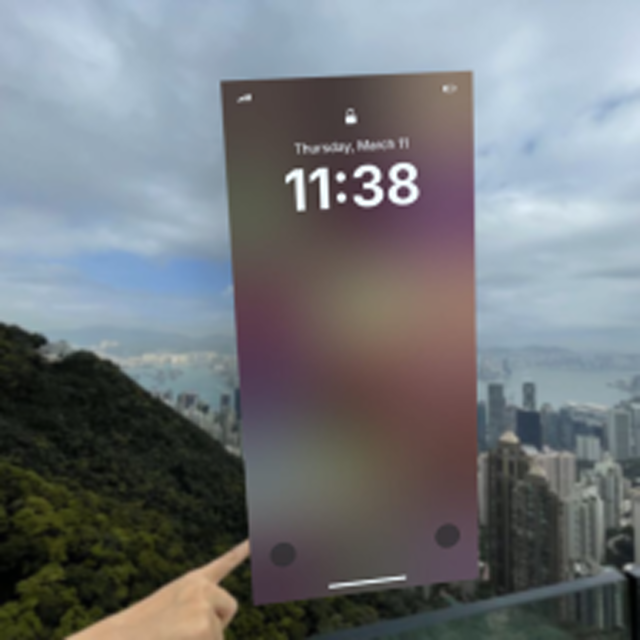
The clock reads h=11 m=38
